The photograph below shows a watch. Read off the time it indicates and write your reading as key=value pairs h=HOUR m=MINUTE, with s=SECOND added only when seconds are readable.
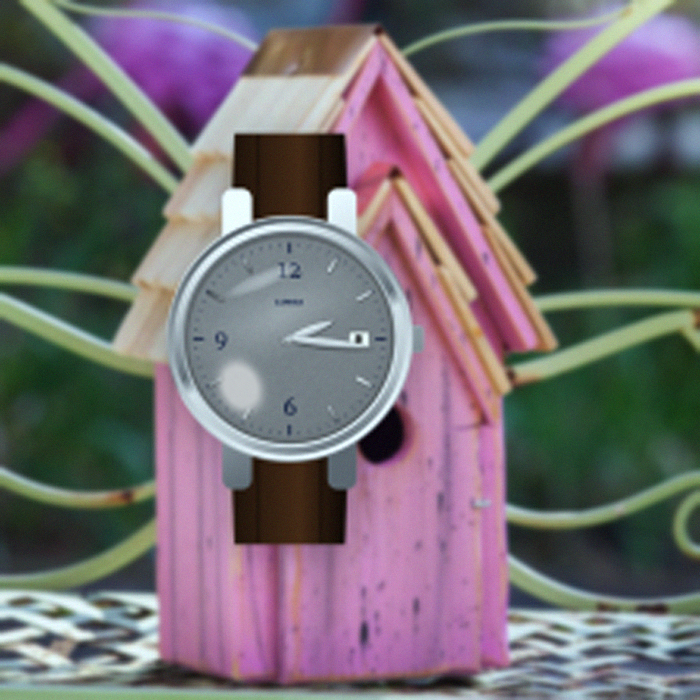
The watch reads h=2 m=16
